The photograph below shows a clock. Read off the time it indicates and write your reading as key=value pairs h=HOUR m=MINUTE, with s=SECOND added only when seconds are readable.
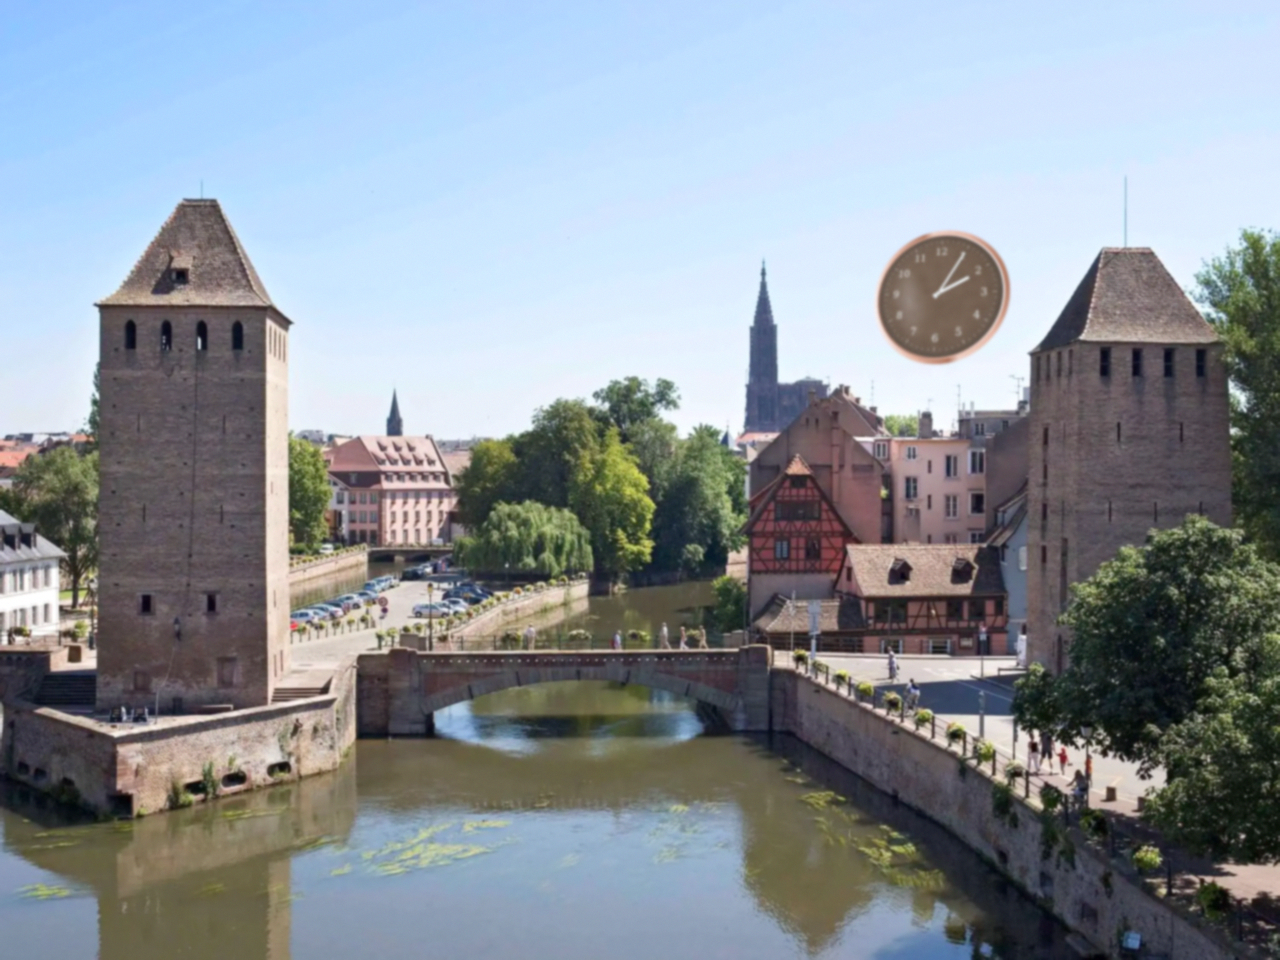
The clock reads h=2 m=5
